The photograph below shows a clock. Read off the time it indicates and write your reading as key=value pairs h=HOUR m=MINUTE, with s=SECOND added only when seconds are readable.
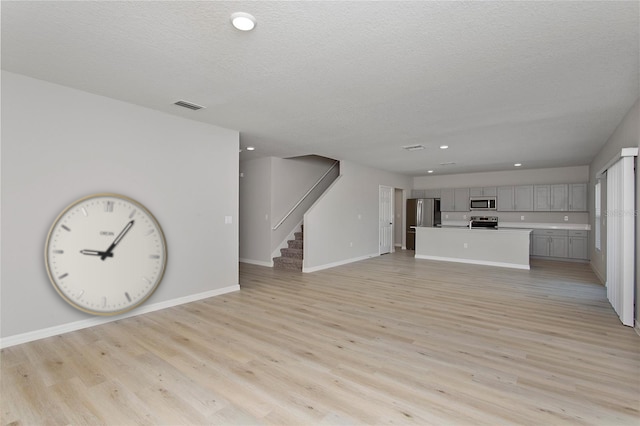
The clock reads h=9 m=6
